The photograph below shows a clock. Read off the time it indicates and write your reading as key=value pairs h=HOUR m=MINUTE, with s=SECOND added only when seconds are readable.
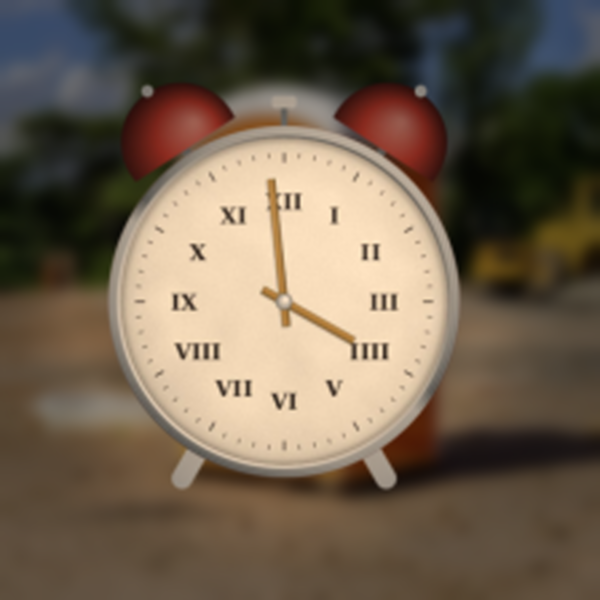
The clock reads h=3 m=59
